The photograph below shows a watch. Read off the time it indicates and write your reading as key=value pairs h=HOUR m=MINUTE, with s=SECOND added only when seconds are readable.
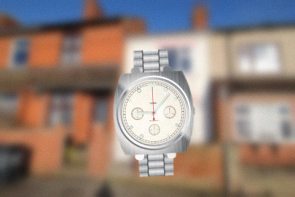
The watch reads h=9 m=7
